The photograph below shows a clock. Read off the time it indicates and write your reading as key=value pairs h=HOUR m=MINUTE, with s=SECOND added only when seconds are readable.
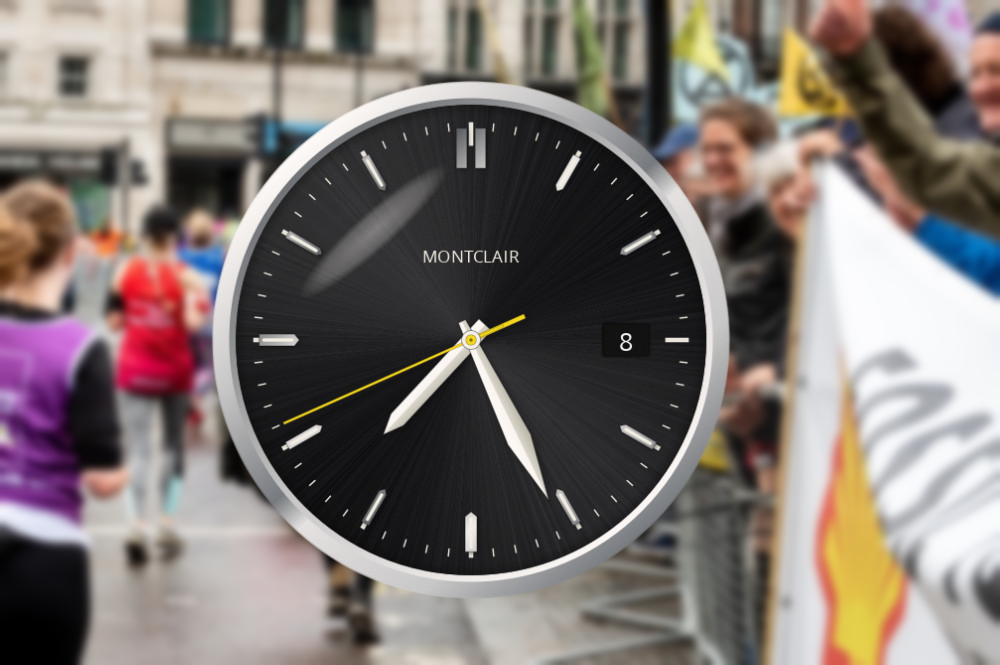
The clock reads h=7 m=25 s=41
